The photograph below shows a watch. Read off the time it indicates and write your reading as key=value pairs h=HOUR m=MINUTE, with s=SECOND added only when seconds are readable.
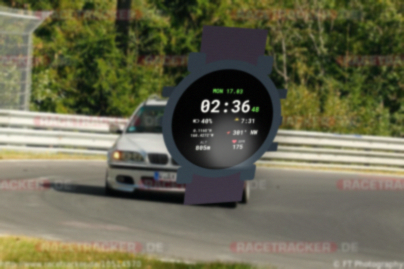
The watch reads h=2 m=36
